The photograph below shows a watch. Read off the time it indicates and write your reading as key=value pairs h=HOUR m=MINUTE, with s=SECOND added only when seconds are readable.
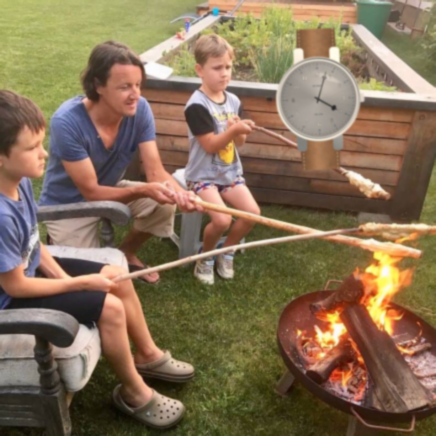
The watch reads h=4 m=3
